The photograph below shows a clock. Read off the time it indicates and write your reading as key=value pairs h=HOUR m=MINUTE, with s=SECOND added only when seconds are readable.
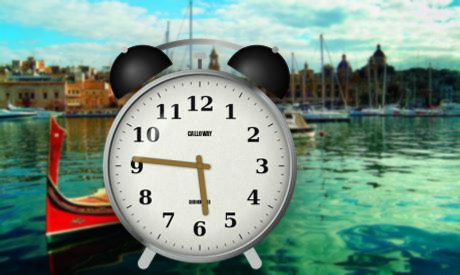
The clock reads h=5 m=46
